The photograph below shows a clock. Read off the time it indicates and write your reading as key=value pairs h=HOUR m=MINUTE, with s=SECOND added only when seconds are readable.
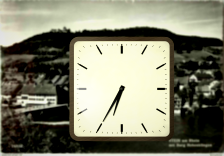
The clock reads h=6 m=35
